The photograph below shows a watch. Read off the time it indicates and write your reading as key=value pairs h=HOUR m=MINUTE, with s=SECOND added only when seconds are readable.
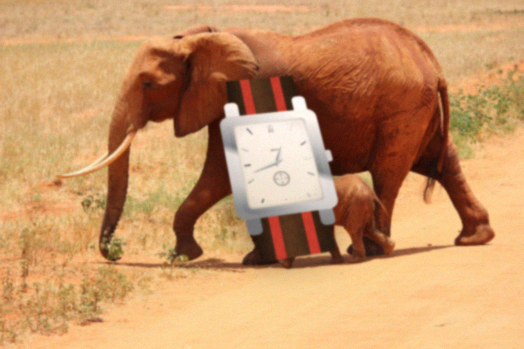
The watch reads h=12 m=42
